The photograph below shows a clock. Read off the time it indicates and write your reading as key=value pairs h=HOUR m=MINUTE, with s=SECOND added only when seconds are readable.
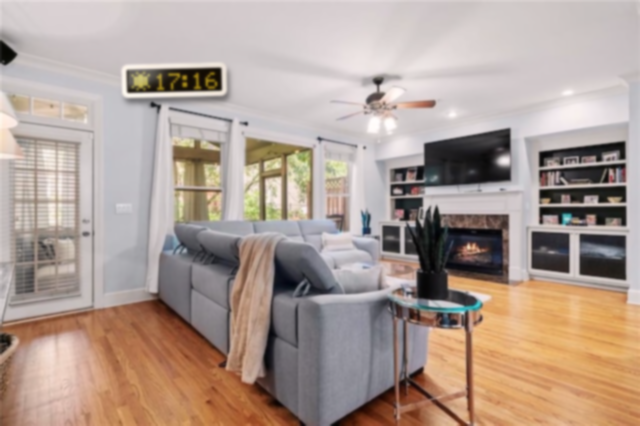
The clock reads h=17 m=16
